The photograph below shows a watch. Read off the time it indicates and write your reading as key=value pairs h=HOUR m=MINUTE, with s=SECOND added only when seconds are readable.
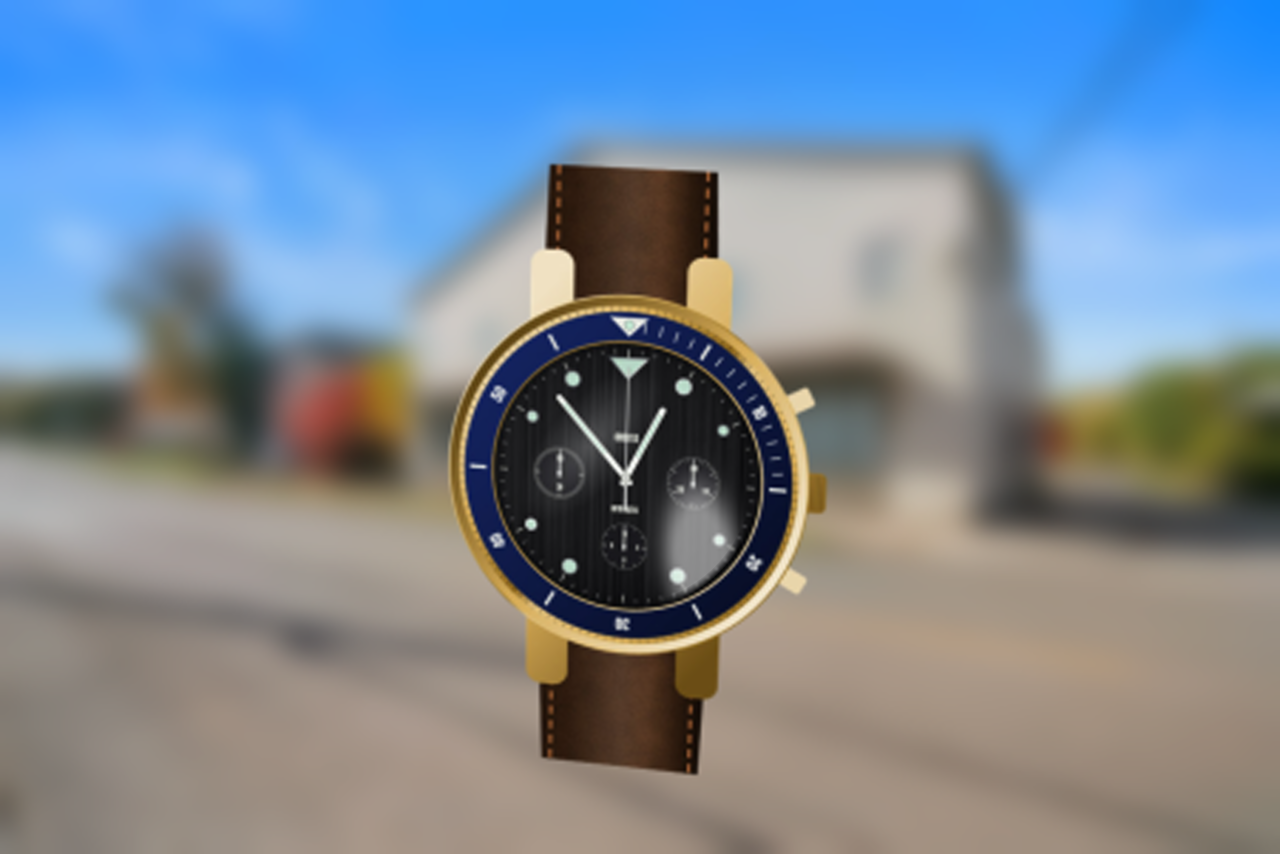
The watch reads h=12 m=53
